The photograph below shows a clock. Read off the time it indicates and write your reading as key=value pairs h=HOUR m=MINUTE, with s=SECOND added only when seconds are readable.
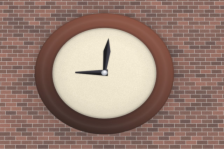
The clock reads h=9 m=1
